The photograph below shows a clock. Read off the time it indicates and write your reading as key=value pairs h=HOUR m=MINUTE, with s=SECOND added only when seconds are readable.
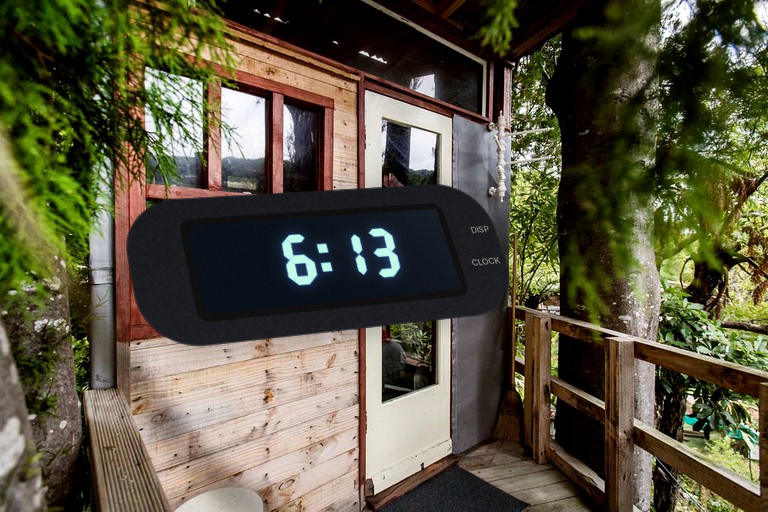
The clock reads h=6 m=13
